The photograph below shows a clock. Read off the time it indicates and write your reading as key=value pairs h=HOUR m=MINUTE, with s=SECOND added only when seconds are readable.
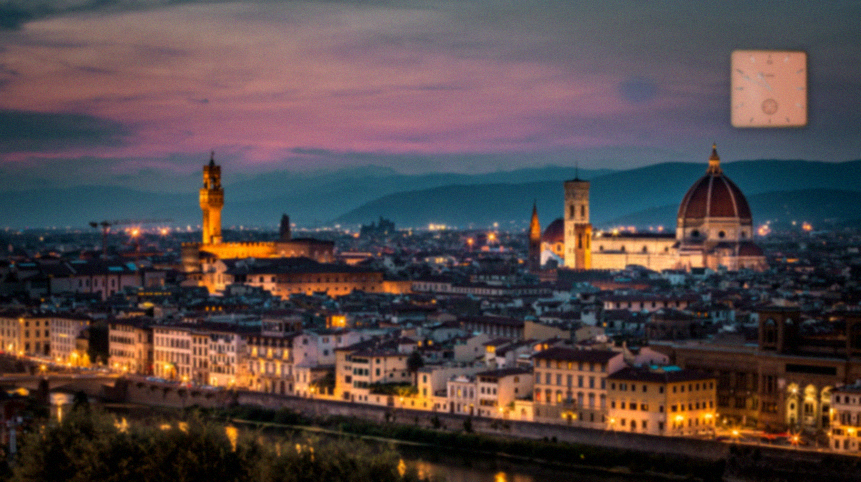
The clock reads h=10 m=49
